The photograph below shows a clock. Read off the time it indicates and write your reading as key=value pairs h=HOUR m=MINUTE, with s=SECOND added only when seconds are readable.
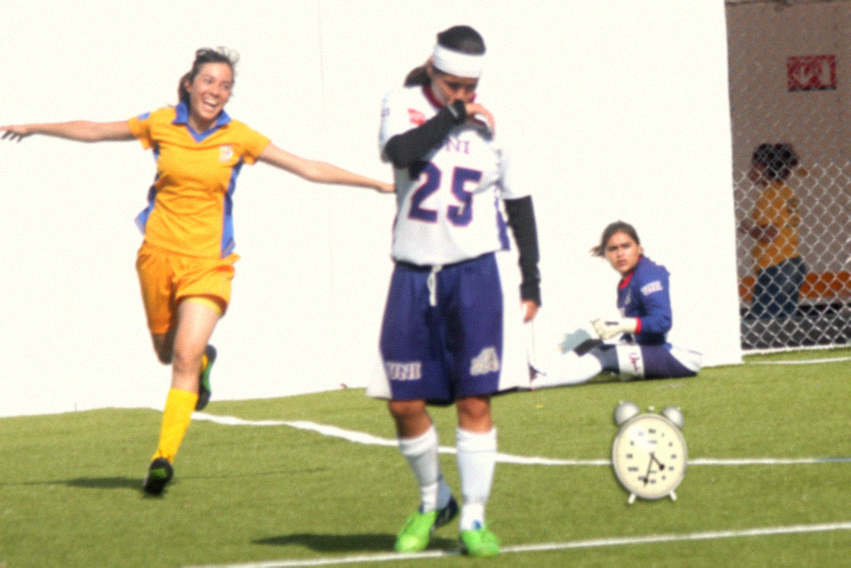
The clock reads h=4 m=33
